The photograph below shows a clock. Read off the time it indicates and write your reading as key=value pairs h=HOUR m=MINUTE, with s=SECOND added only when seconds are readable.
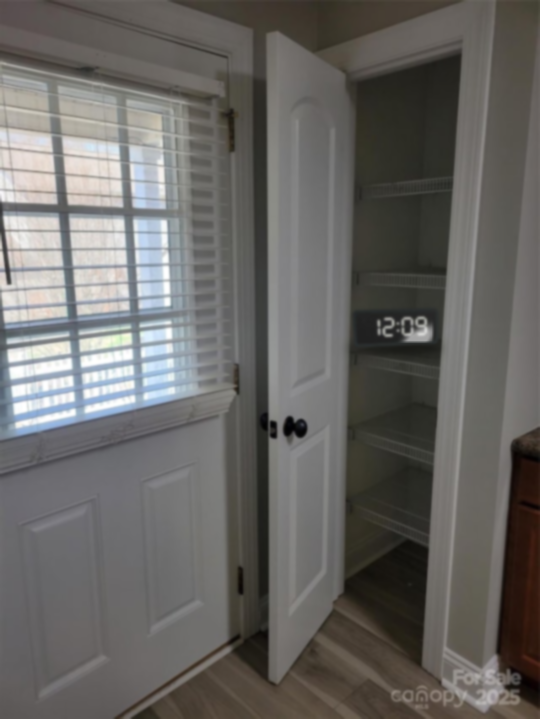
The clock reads h=12 m=9
